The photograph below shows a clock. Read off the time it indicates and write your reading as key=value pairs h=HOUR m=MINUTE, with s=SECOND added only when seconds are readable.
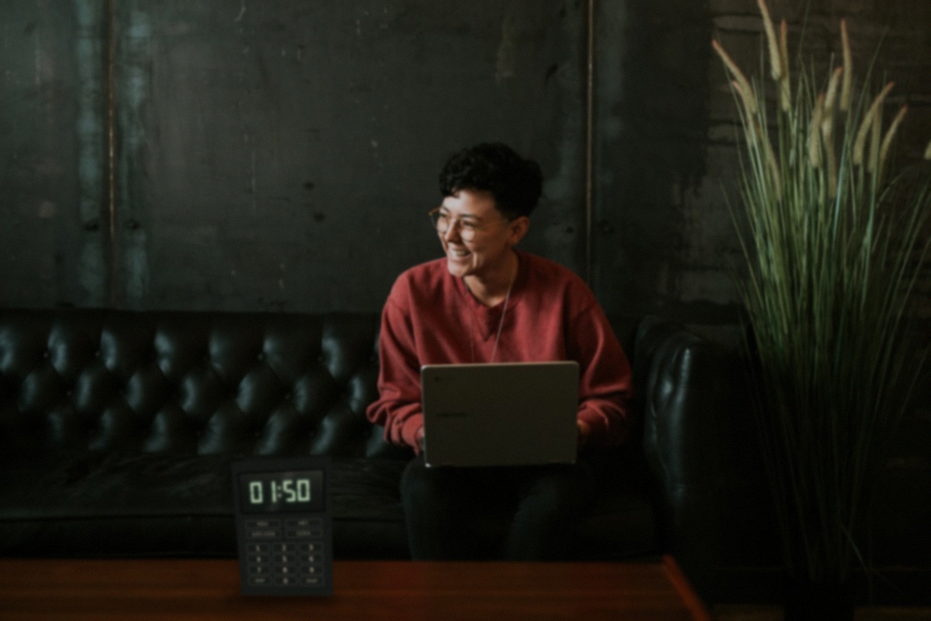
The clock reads h=1 m=50
